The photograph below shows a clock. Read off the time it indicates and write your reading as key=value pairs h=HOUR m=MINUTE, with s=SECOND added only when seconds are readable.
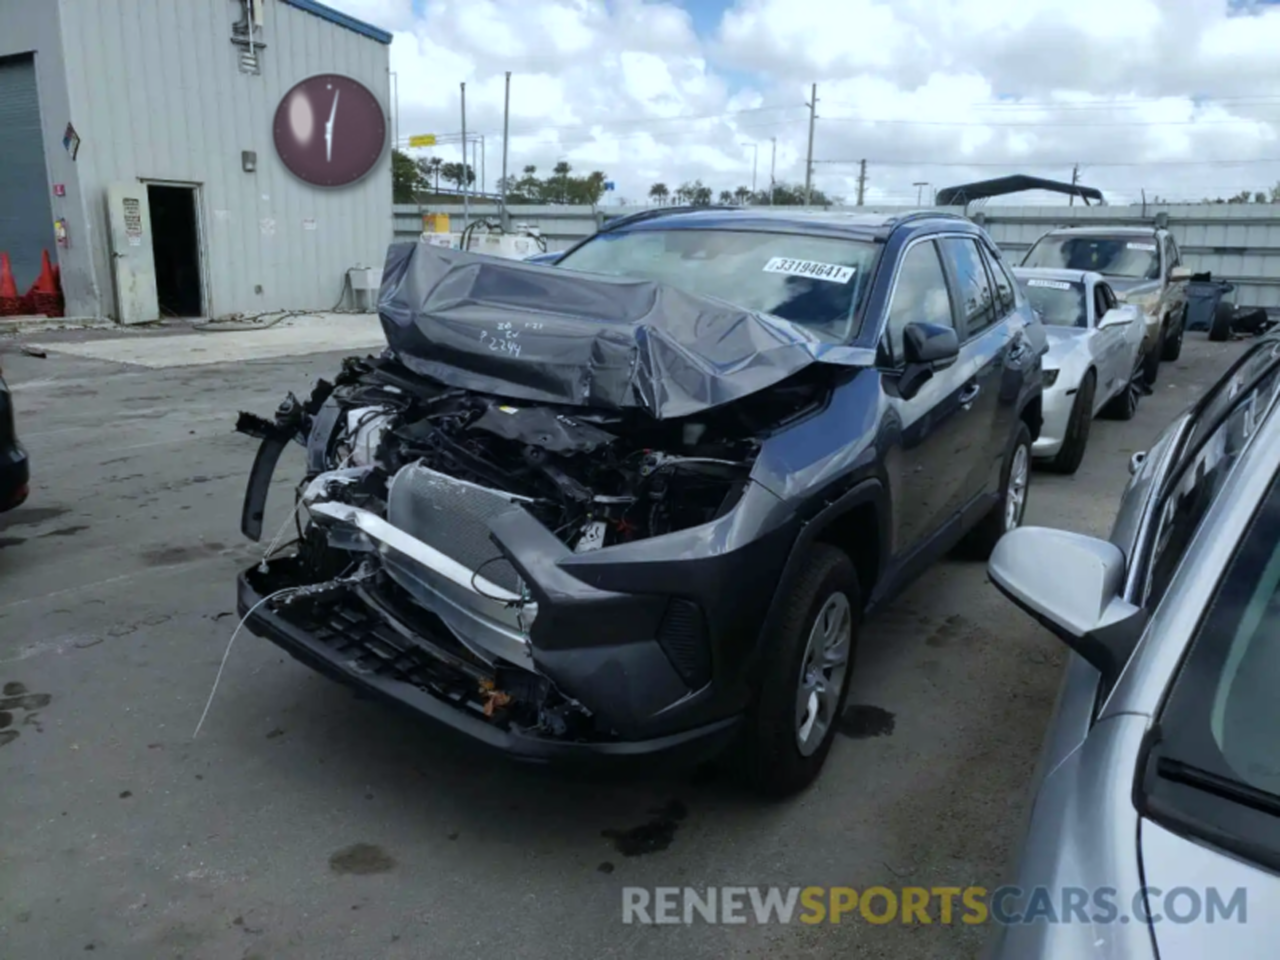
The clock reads h=6 m=2
